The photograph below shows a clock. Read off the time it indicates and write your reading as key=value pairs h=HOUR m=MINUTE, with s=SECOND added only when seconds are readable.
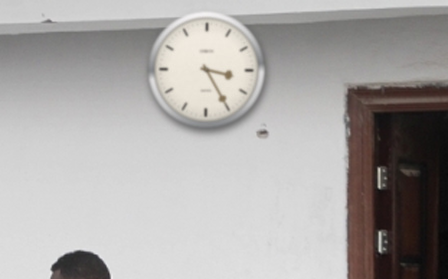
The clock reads h=3 m=25
